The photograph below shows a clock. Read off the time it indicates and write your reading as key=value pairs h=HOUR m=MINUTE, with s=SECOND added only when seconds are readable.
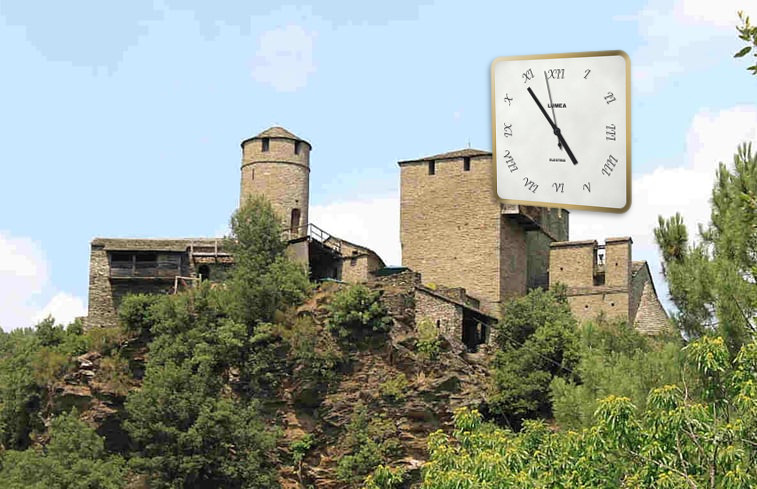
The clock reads h=4 m=53 s=58
